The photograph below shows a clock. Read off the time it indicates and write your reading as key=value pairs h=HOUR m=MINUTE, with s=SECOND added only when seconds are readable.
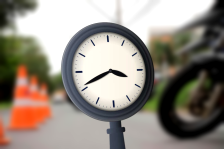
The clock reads h=3 m=41
